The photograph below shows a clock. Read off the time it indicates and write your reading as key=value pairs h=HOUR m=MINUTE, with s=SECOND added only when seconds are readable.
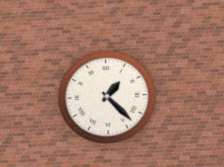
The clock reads h=1 m=23
